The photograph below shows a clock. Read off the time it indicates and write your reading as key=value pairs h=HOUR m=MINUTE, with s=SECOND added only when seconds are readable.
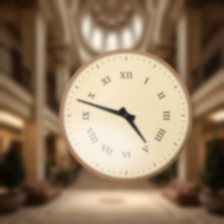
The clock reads h=4 m=48
